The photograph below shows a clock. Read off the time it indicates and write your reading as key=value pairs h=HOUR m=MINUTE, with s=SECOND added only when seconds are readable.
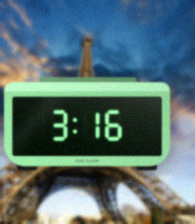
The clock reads h=3 m=16
